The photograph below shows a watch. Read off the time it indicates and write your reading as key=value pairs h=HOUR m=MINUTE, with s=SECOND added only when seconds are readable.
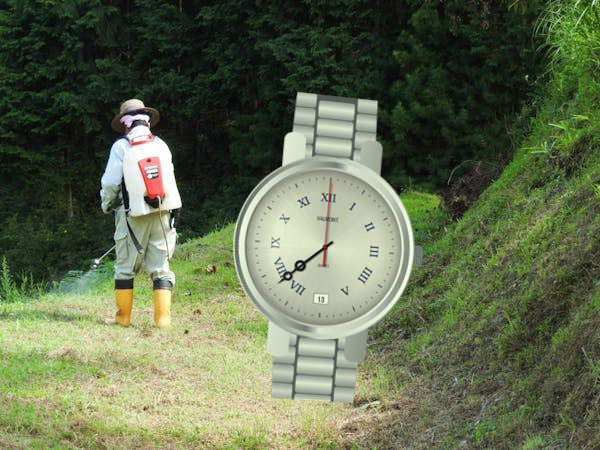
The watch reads h=7 m=38 s=0
